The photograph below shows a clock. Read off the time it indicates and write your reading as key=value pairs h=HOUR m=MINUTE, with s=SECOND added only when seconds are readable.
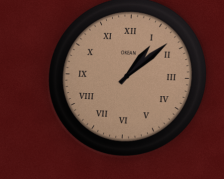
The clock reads h=1 m=8
